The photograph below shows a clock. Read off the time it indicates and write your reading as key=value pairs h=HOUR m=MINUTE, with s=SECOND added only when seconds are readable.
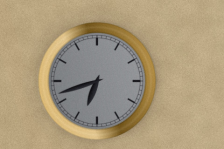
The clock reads h=6 m=42
